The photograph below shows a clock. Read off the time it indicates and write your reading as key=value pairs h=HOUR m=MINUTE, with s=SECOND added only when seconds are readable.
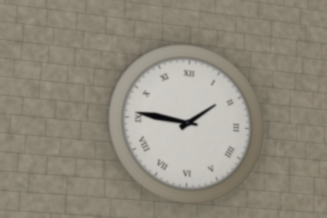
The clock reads h=1 m=46
